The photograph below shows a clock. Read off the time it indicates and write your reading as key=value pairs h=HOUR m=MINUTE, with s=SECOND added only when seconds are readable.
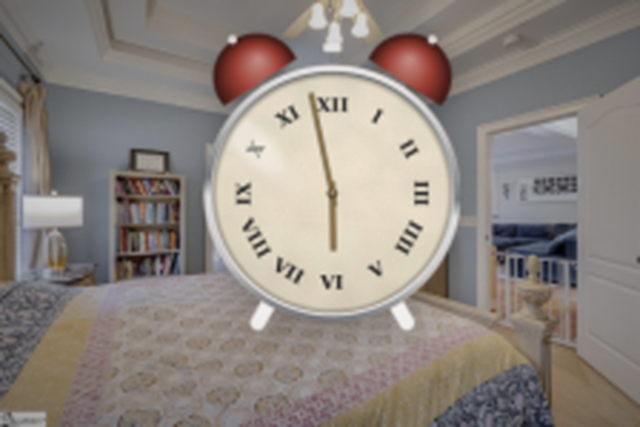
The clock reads h=5 m=58
